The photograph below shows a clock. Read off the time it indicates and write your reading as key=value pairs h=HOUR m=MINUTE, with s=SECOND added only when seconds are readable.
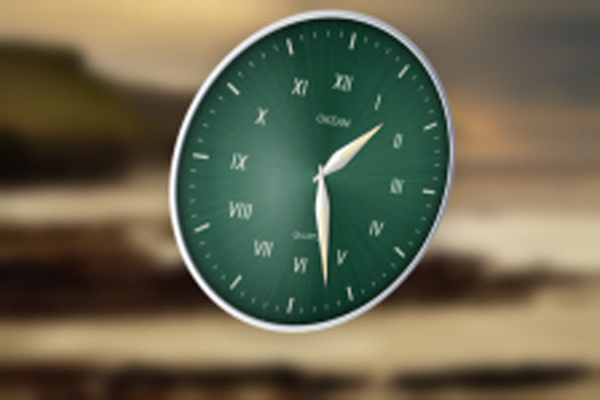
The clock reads h=1 m=27
